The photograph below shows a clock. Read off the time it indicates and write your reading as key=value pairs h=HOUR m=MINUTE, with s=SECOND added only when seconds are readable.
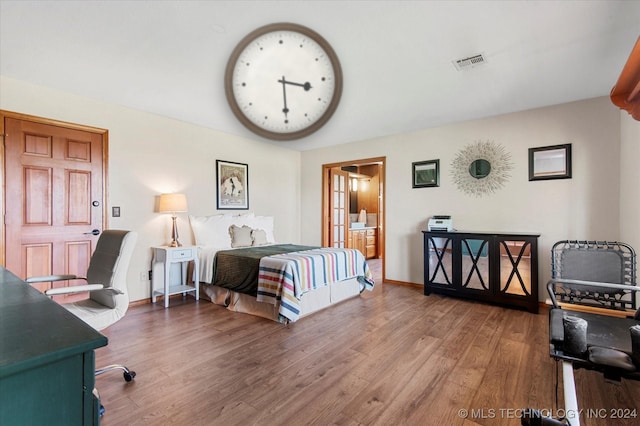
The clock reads h=3 m=30
